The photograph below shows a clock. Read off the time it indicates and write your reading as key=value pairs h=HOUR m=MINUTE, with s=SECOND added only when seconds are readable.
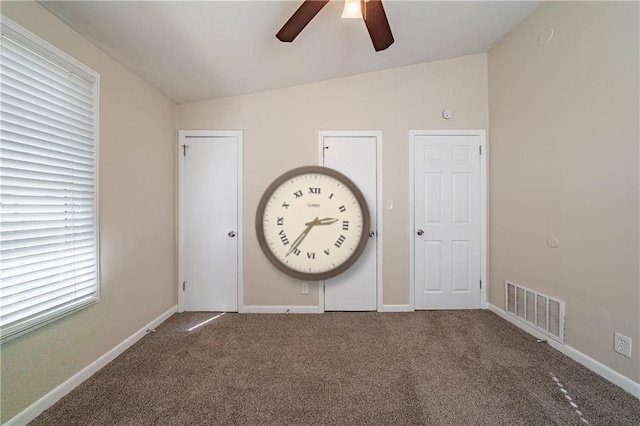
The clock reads h=2 m=36
